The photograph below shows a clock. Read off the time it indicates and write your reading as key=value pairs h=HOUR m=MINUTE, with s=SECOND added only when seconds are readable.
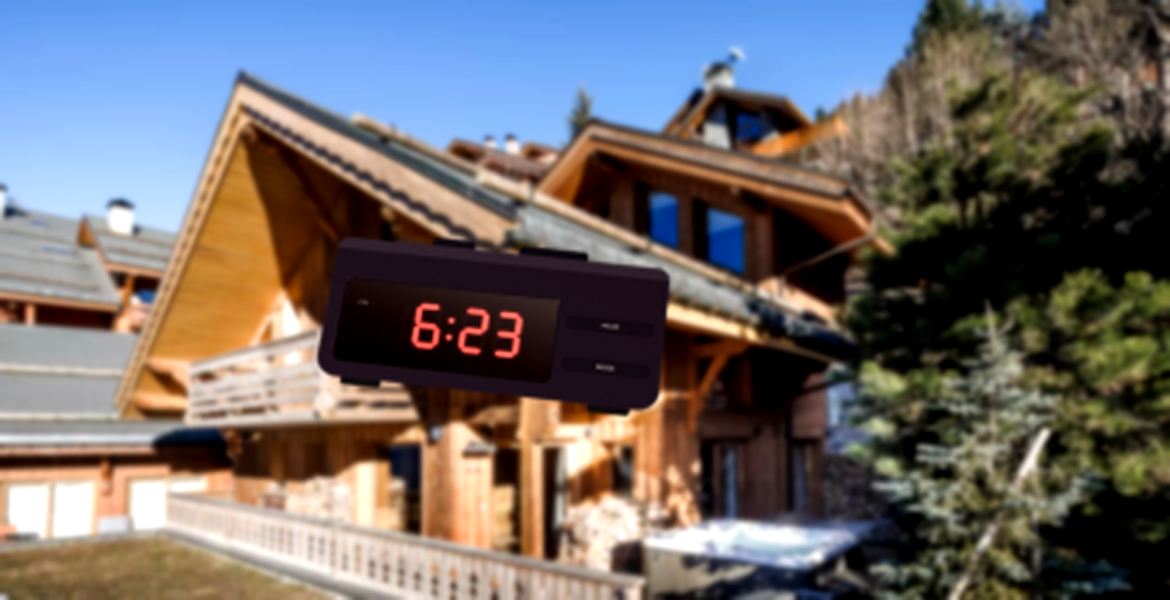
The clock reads h=6 m=23
